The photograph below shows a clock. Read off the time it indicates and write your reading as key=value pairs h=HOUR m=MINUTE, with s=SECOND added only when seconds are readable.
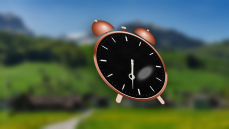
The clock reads h=6 m=32
